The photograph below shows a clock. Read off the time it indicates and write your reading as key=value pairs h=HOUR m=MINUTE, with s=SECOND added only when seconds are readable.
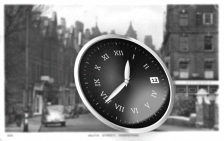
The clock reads h=12 m=39
